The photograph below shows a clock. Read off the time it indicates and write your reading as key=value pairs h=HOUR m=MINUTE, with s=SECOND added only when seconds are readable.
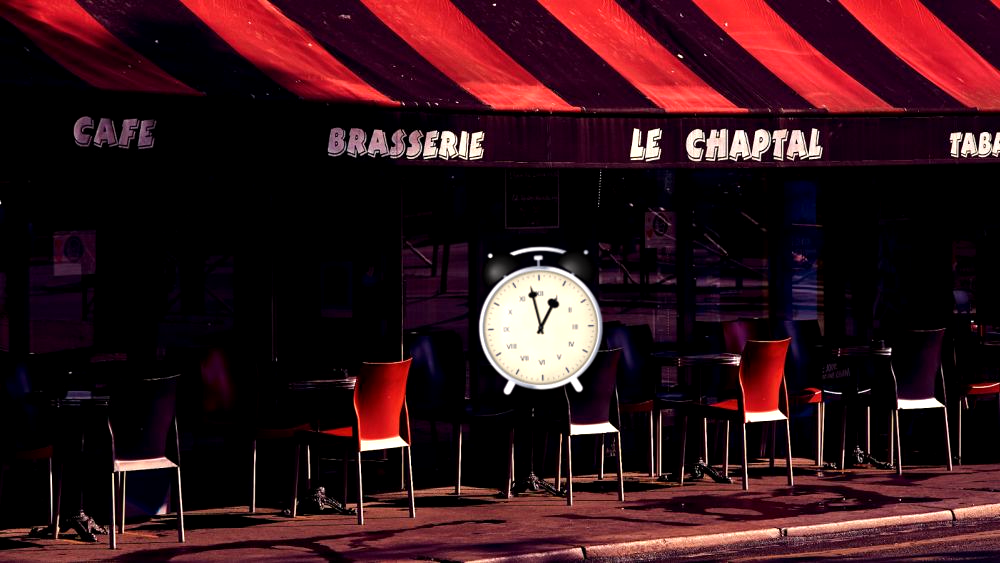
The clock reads h=12 m=58
